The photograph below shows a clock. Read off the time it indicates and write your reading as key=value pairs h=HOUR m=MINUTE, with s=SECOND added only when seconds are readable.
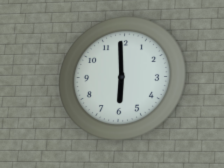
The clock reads h=5 m=59
